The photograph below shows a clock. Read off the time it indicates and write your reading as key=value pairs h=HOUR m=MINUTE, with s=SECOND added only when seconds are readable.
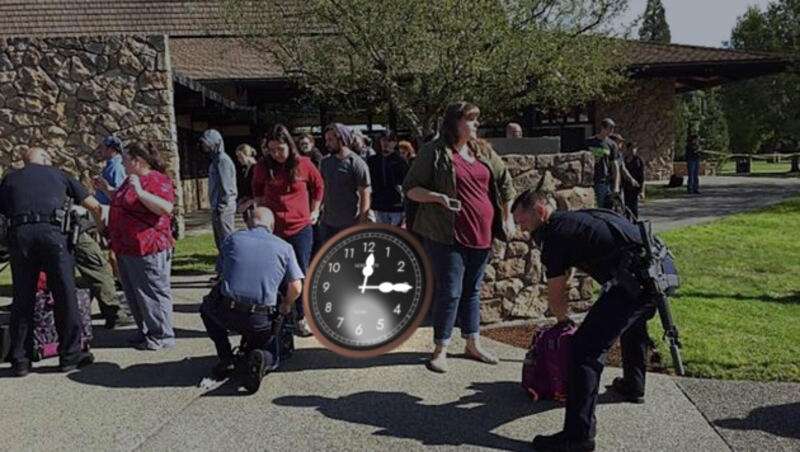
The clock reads h=12 m=15
